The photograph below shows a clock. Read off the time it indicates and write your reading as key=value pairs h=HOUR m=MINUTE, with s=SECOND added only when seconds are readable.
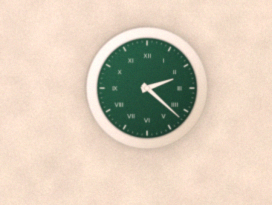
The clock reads h=2 m=22
